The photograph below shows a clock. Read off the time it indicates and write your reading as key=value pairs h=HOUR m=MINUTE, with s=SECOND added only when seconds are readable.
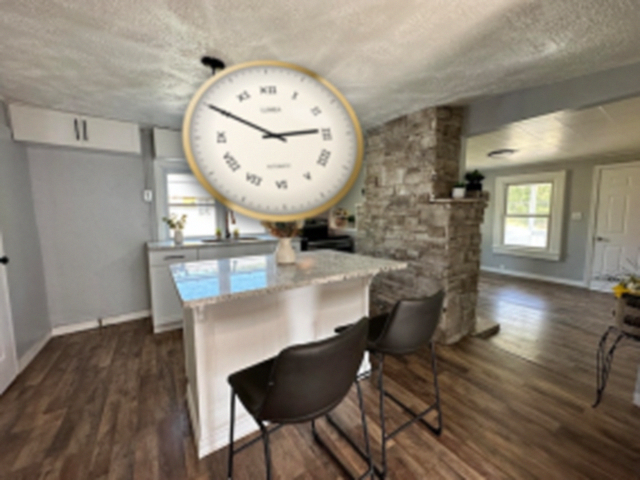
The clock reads h=2 m=50
